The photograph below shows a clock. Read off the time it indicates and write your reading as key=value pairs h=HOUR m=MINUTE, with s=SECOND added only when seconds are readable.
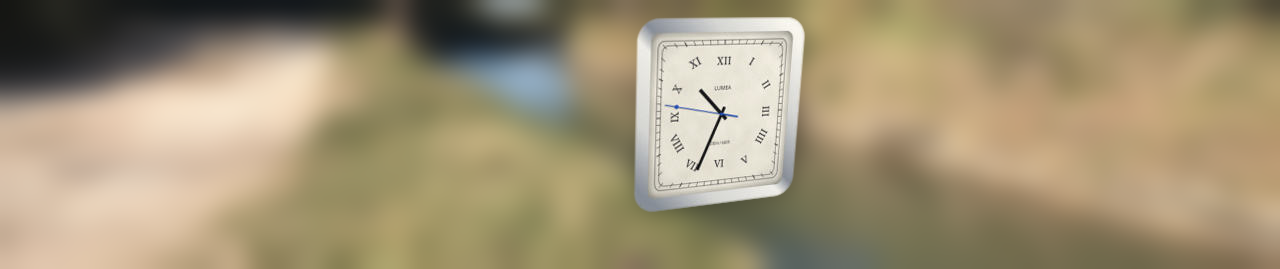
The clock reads h=10 m=33 s=47
